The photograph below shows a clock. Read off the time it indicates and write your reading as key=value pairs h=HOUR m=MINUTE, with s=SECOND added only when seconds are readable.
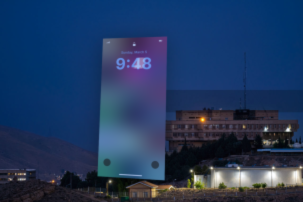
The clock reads h=9 m=48
